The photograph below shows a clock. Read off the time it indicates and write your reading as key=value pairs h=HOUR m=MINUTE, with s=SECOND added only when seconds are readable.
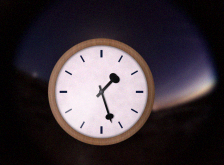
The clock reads h=1 m=27
